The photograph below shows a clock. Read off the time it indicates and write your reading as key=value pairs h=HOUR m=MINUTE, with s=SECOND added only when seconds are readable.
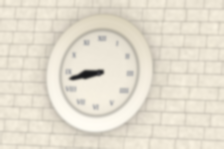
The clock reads h=8 m=43
